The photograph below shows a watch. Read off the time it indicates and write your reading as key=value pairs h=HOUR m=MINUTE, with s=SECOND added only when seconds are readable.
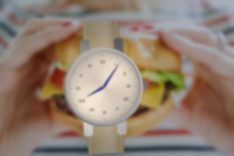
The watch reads h=8 m=6
